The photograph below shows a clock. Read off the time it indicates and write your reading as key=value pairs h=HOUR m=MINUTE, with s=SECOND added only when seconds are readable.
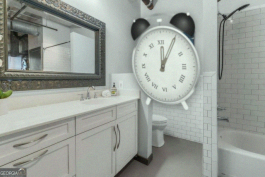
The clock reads h=12 m=5
